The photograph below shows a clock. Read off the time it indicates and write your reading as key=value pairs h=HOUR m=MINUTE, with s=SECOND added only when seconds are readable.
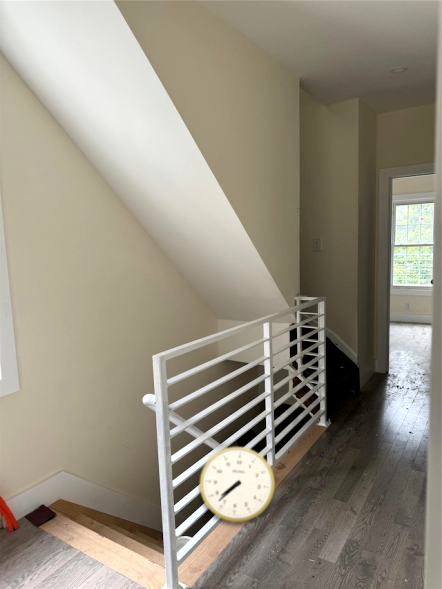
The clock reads h=7 m=37
